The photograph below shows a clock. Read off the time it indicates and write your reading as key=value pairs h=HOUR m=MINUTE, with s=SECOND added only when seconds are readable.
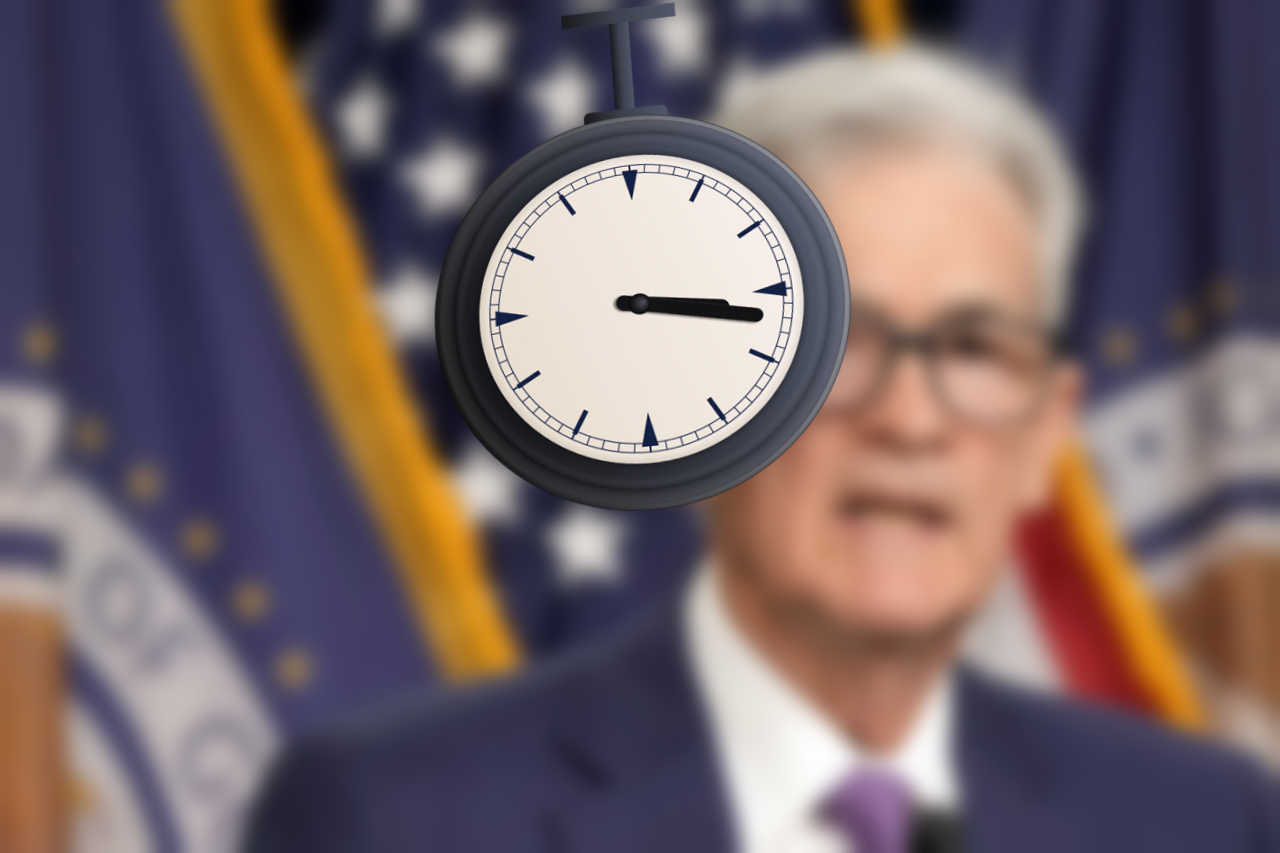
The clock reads h=3 m=17
